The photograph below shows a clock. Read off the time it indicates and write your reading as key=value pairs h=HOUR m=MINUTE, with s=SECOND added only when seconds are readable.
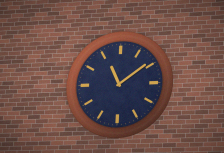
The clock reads h=11 m=9
